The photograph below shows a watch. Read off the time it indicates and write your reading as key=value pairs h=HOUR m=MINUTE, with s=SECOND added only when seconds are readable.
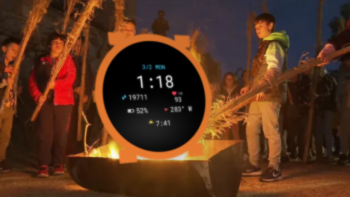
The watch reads h=1 m=18
